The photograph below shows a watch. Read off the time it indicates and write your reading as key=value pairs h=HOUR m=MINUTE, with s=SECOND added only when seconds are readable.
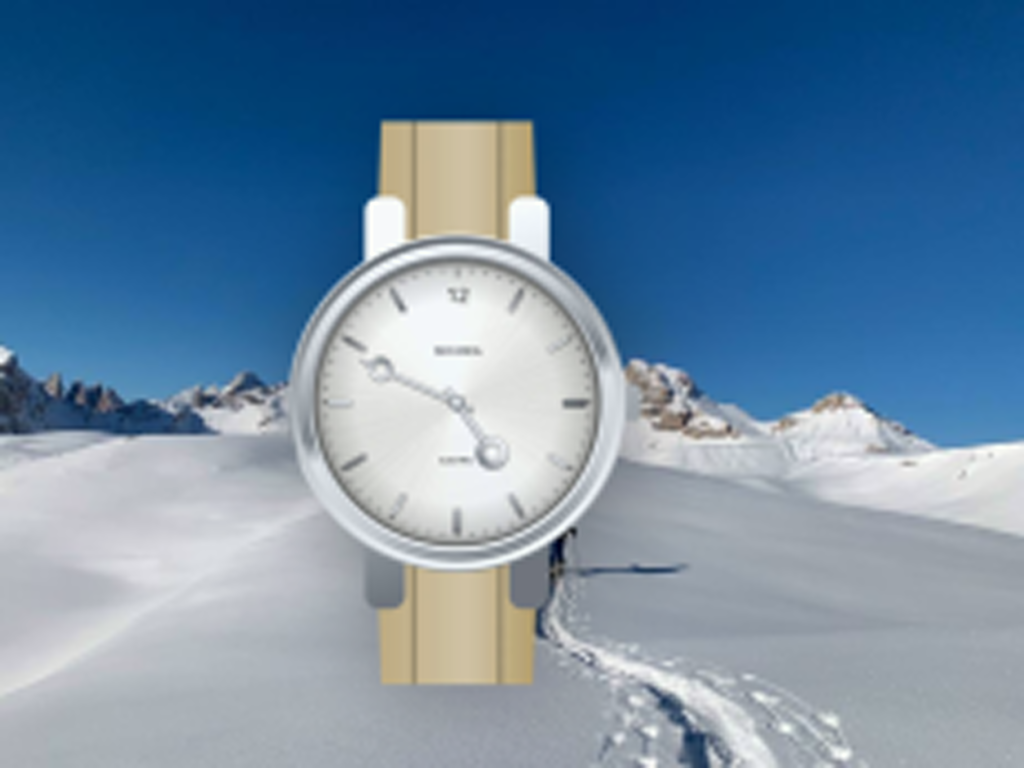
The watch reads h=4 m=49
